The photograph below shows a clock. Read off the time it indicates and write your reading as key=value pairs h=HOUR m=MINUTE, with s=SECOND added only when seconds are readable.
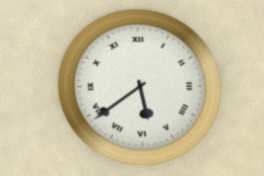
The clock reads h=5 m=39
